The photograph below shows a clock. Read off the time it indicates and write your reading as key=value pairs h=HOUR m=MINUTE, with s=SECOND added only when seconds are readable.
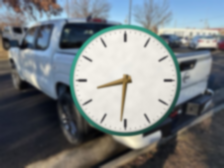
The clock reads h=8 m=31
